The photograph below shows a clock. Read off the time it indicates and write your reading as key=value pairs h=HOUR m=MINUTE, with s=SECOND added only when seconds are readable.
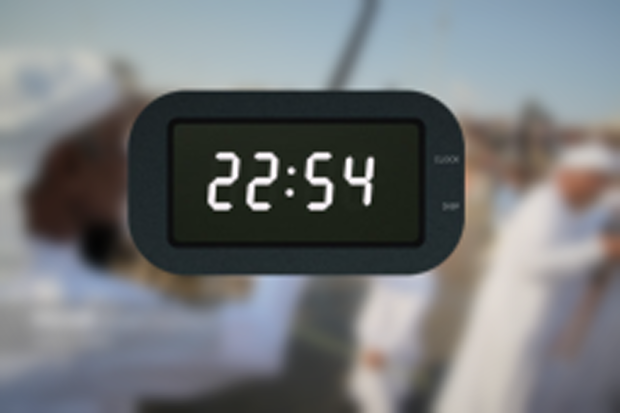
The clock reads h=22 m=54
